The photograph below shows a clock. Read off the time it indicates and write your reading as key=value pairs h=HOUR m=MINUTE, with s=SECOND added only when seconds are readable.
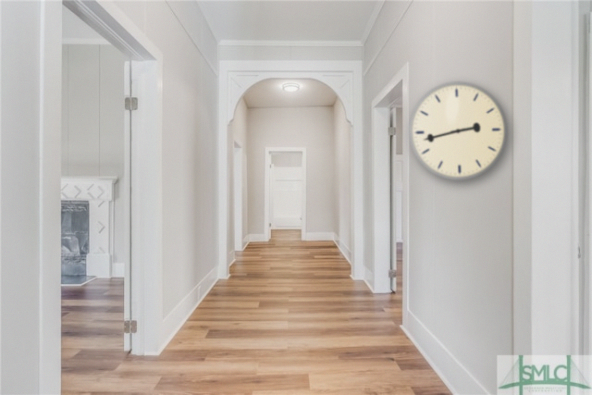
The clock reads h=2 m=43
